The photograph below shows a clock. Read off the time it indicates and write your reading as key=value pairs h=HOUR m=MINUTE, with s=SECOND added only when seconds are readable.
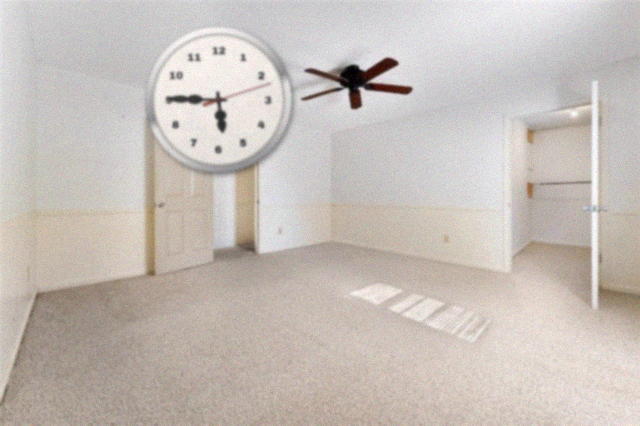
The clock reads h=5 m=45 s=12
